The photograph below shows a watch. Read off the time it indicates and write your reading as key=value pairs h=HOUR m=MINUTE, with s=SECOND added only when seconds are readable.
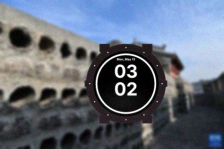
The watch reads h=3 m=2
